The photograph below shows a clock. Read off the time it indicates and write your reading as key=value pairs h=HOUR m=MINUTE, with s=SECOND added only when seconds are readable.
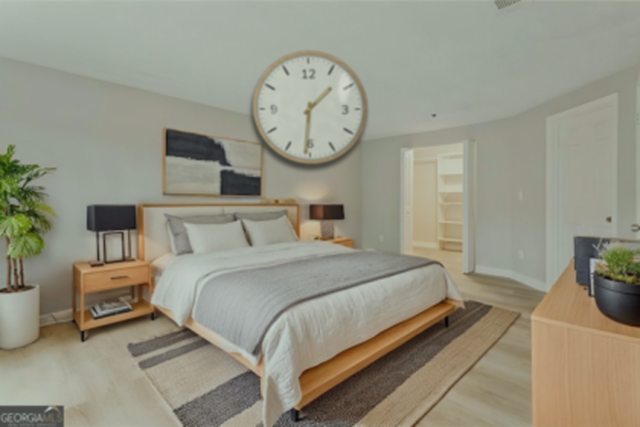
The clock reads h=1 m=31
